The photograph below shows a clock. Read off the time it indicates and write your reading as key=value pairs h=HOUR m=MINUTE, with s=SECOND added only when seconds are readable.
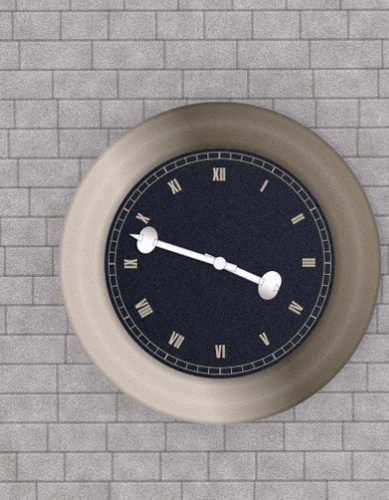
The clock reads h=3 m=48
